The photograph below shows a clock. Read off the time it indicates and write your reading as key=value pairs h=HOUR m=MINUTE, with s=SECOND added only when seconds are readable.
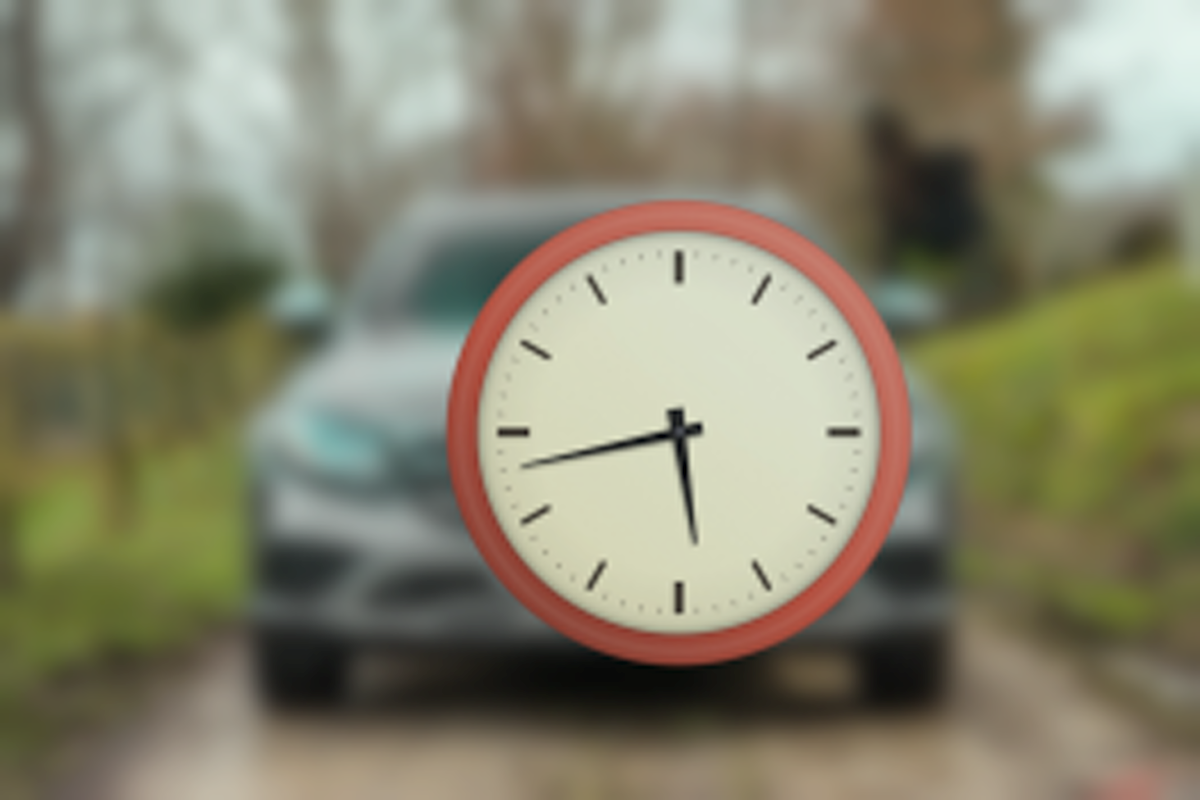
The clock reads h=5 m=43
